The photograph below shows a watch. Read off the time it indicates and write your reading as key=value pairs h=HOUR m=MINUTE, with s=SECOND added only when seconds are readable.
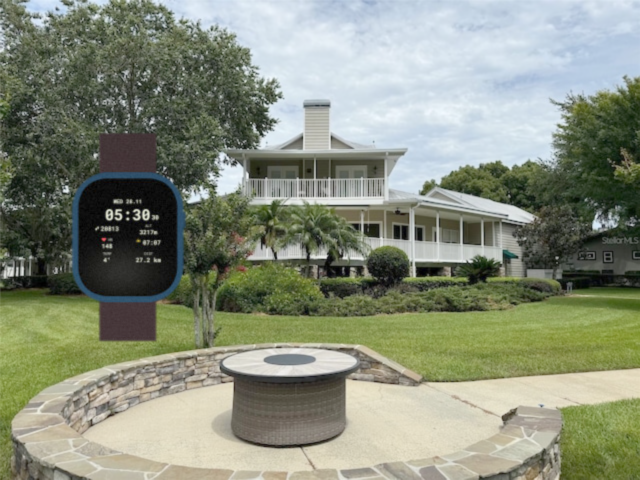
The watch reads h=5 m=30
